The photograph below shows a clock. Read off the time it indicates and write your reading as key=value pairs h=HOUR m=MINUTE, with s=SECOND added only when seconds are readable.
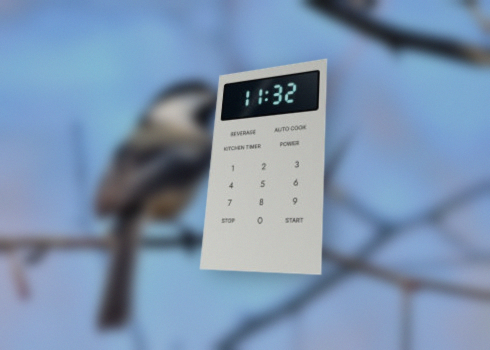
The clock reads h=11 m=32
